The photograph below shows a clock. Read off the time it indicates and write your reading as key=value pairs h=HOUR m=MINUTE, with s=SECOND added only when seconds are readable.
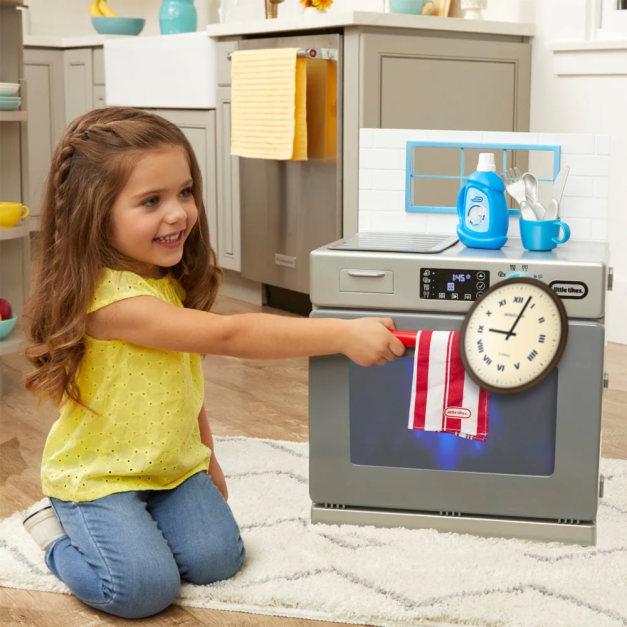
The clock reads h=9 m=3
